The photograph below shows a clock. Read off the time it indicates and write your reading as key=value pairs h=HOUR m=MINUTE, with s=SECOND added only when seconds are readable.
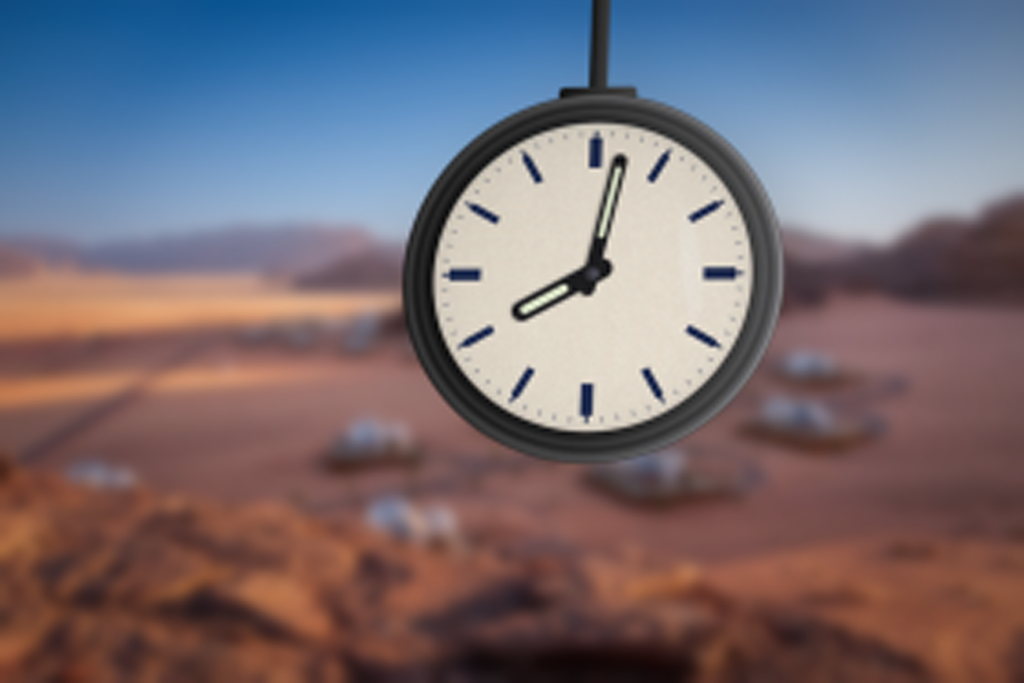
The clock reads h=8 m=2
